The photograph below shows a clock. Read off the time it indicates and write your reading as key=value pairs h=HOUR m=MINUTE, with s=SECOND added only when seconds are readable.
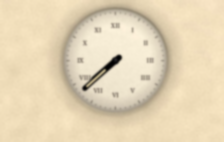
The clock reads h=7 m=38
